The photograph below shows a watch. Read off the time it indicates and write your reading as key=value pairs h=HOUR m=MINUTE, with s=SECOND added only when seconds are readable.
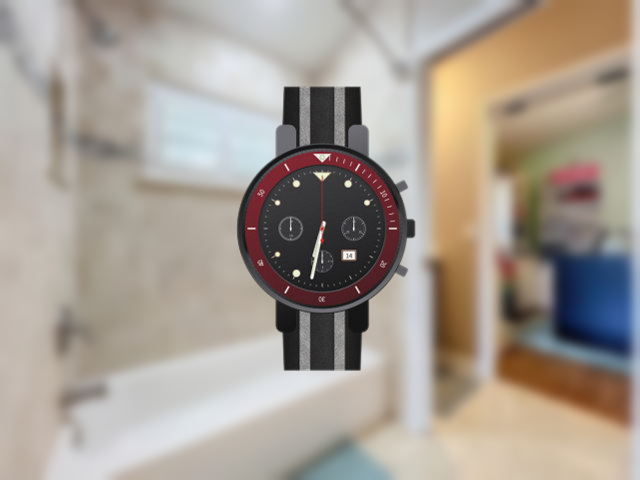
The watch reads h=6 m=32
